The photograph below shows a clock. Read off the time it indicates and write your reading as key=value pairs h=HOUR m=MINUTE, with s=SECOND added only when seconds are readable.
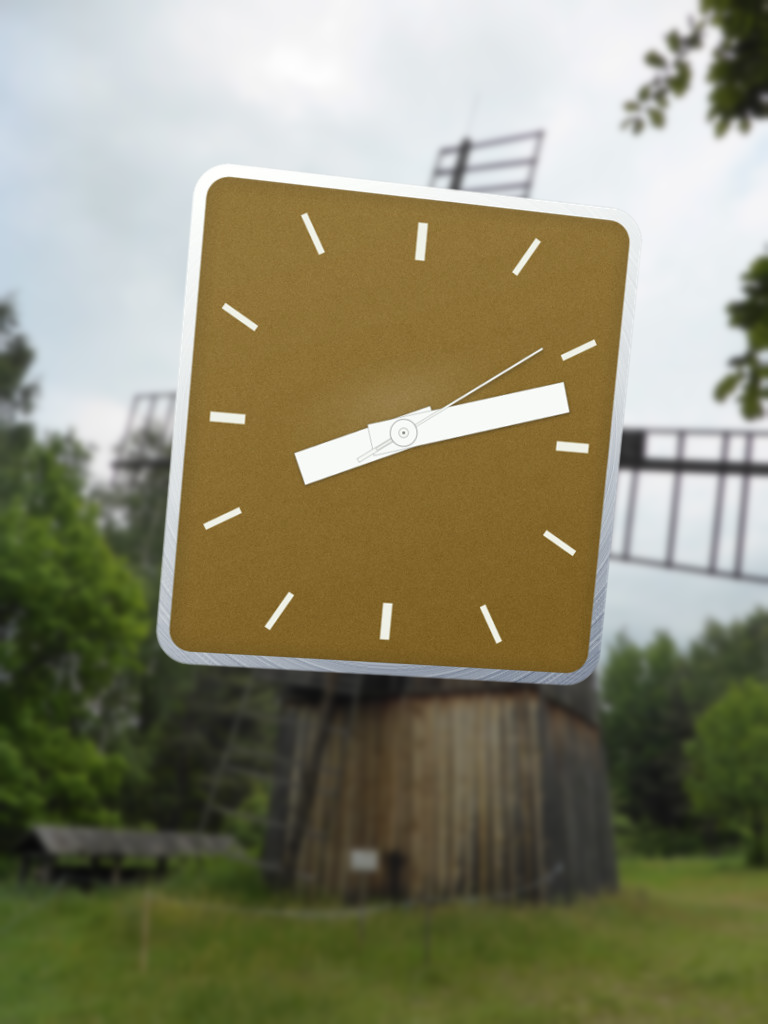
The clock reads h=8 m=12 s=9
